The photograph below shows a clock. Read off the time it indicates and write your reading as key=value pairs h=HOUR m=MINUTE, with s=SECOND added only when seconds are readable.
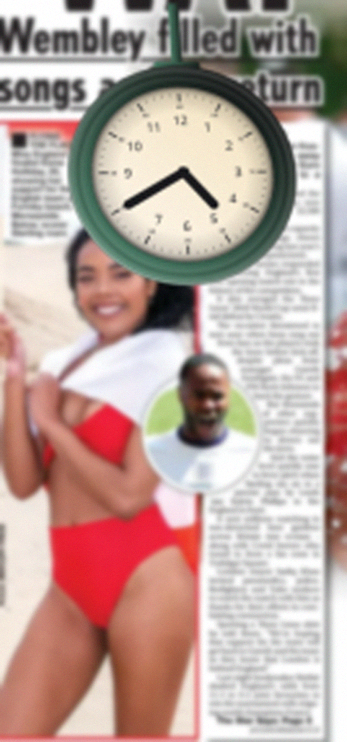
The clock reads h=4 m=40
